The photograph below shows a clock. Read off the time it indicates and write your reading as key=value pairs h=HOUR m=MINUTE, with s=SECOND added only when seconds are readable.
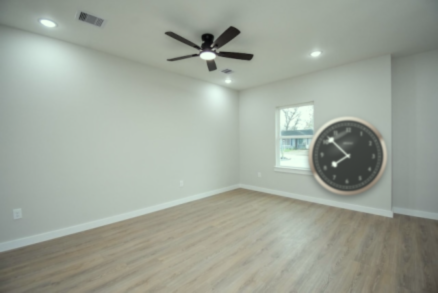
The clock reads h=7 m=52
